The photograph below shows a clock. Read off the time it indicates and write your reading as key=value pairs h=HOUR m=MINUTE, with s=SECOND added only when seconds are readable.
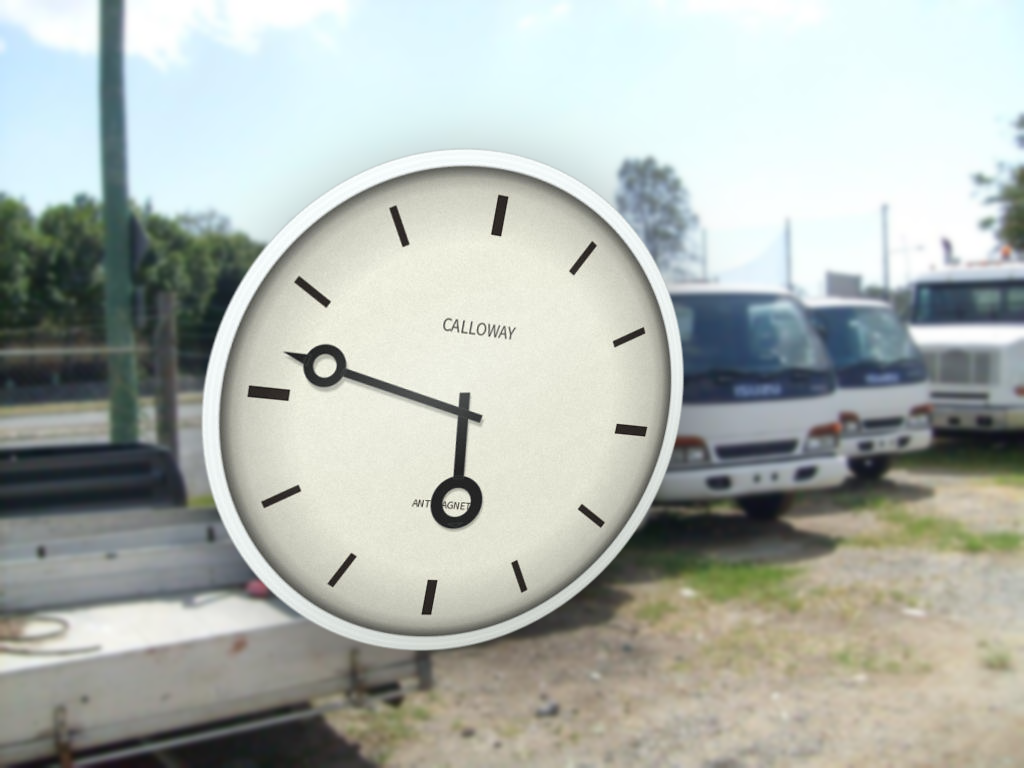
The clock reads h=5 m=47
